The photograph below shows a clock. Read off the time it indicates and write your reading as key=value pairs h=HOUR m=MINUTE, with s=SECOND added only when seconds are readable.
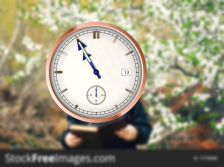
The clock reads h=10 m=55
